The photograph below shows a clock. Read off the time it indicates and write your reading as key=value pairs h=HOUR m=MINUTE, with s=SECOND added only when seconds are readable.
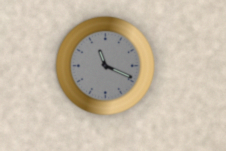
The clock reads h=11 m=19
